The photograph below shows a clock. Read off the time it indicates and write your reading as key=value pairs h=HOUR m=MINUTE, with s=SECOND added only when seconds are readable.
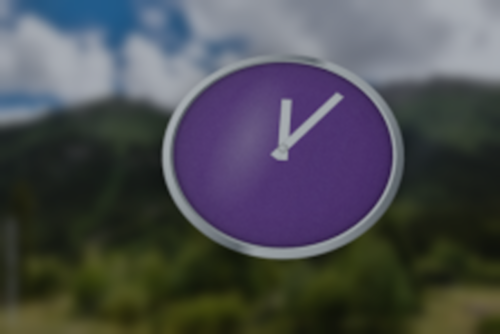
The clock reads h=12 m=7
